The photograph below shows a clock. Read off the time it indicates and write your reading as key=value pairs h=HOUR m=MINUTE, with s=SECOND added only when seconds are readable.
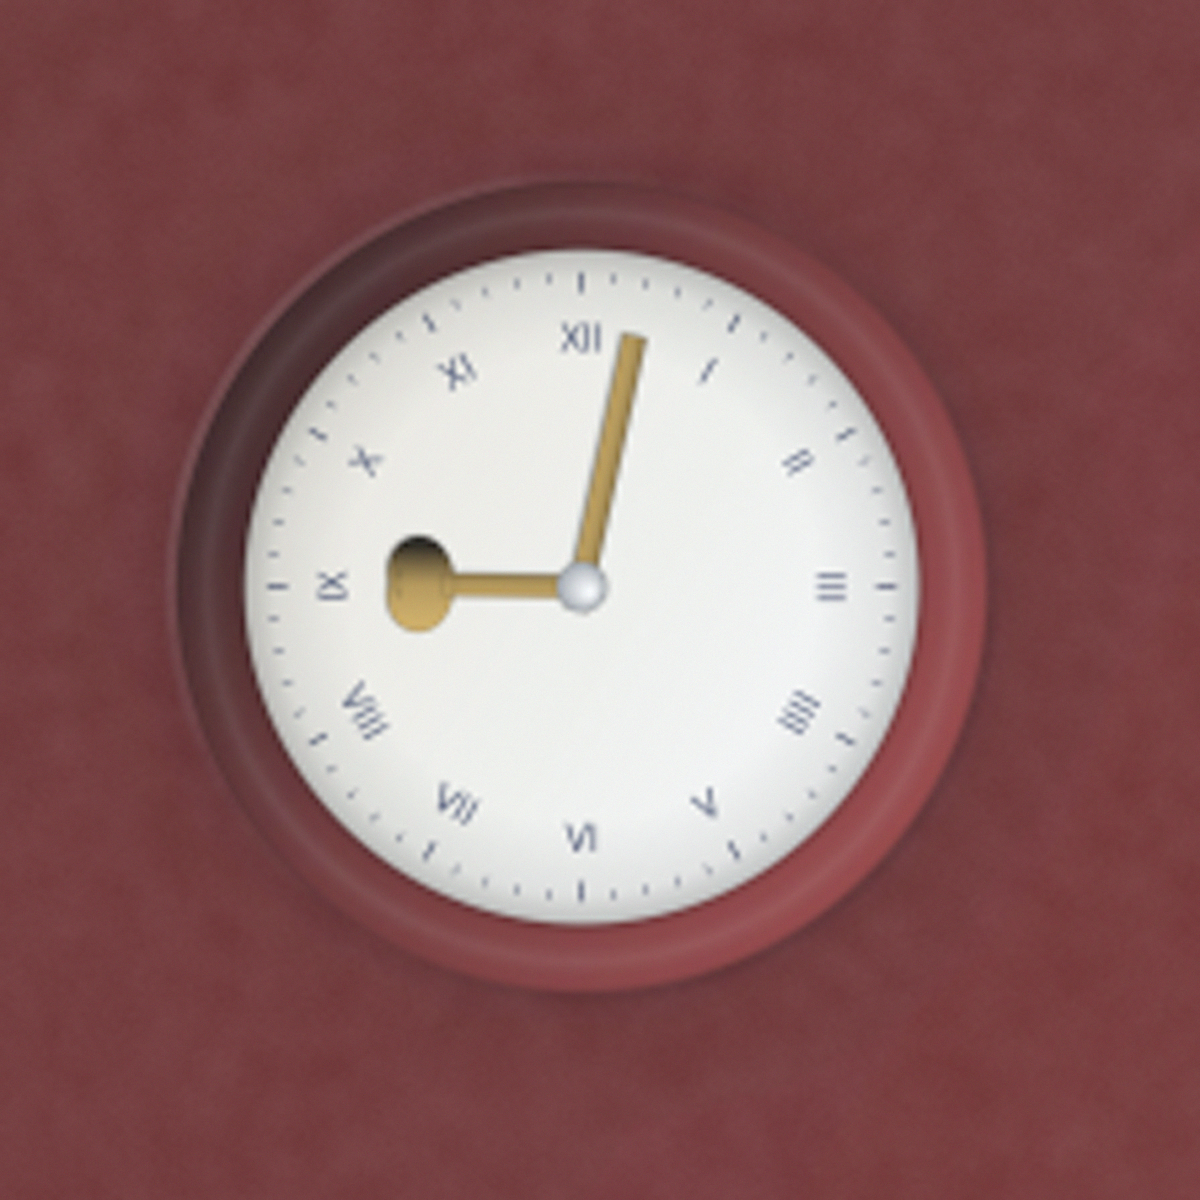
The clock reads h=9 m=2
